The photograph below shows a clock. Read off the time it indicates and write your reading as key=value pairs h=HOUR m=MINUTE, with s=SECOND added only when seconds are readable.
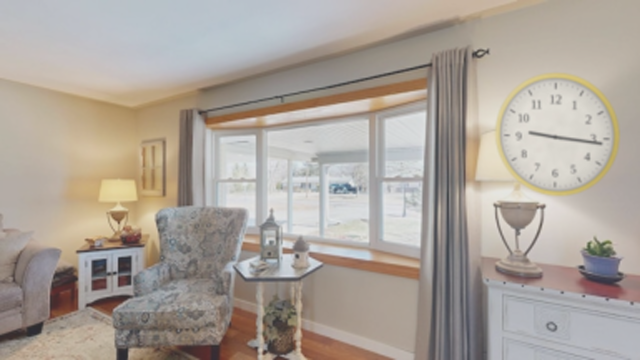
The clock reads h=9 m=16
